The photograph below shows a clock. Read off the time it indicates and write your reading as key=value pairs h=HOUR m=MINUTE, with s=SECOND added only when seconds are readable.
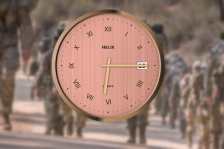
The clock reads h=6 m=15
